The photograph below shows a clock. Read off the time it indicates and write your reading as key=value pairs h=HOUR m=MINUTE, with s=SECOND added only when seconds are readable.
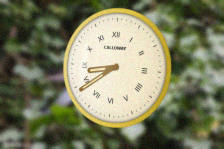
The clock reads h=8 m=39
